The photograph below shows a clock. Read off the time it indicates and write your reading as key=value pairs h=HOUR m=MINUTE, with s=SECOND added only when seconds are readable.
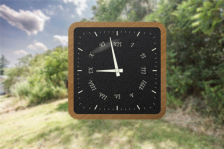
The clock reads h=8 m=58
